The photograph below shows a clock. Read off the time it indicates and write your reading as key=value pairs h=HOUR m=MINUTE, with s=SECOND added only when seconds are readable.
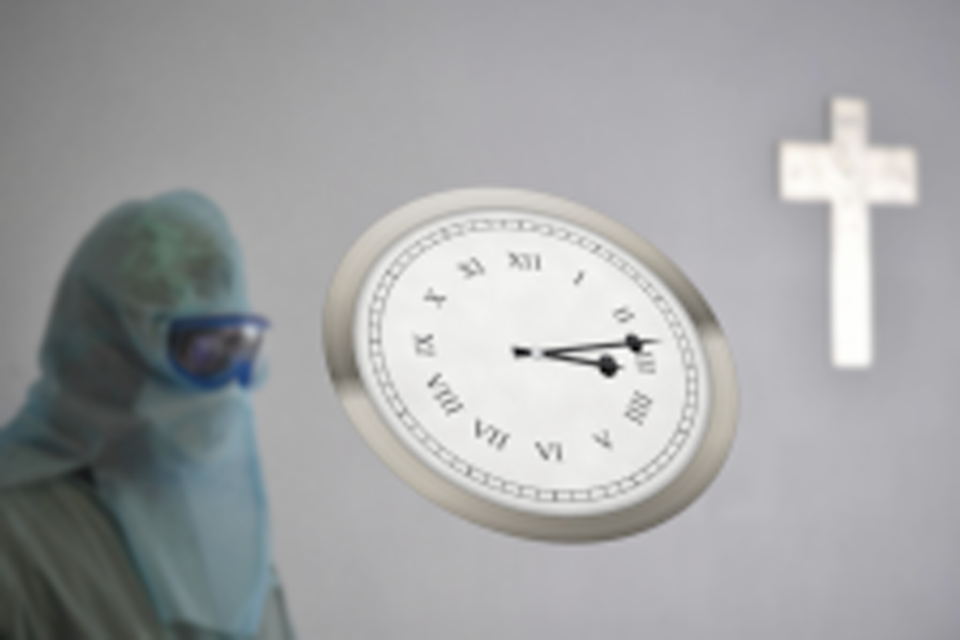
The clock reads h=3 m=13
